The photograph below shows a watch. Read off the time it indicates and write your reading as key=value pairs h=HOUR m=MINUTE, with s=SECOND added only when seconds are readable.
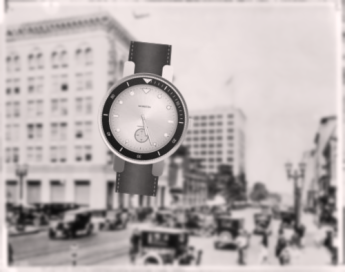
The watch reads h=5 m=26
